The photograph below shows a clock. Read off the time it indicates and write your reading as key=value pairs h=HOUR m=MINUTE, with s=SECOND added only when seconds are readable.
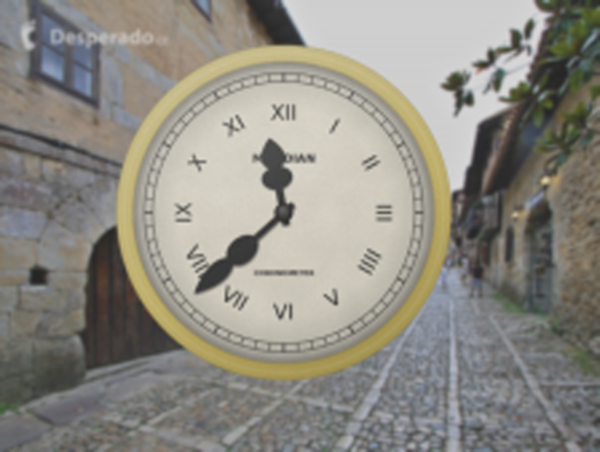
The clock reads h=11 m=38
